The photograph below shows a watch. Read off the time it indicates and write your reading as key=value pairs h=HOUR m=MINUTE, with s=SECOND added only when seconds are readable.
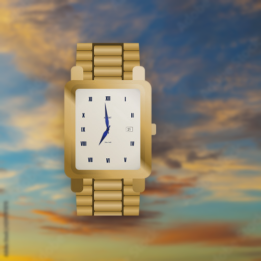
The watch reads h=6 m=59
